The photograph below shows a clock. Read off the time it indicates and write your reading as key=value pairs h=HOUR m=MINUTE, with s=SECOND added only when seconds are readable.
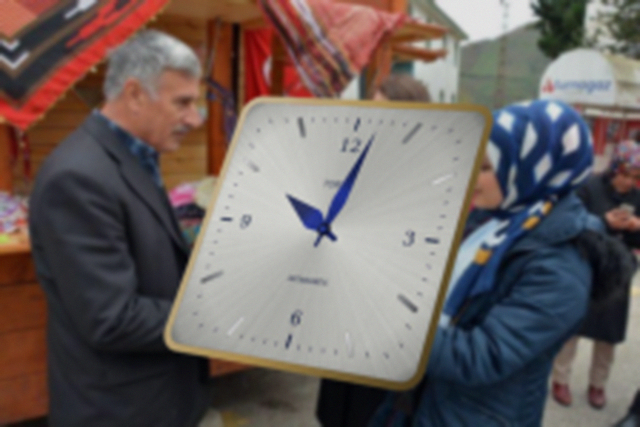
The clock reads h=10 m=2
